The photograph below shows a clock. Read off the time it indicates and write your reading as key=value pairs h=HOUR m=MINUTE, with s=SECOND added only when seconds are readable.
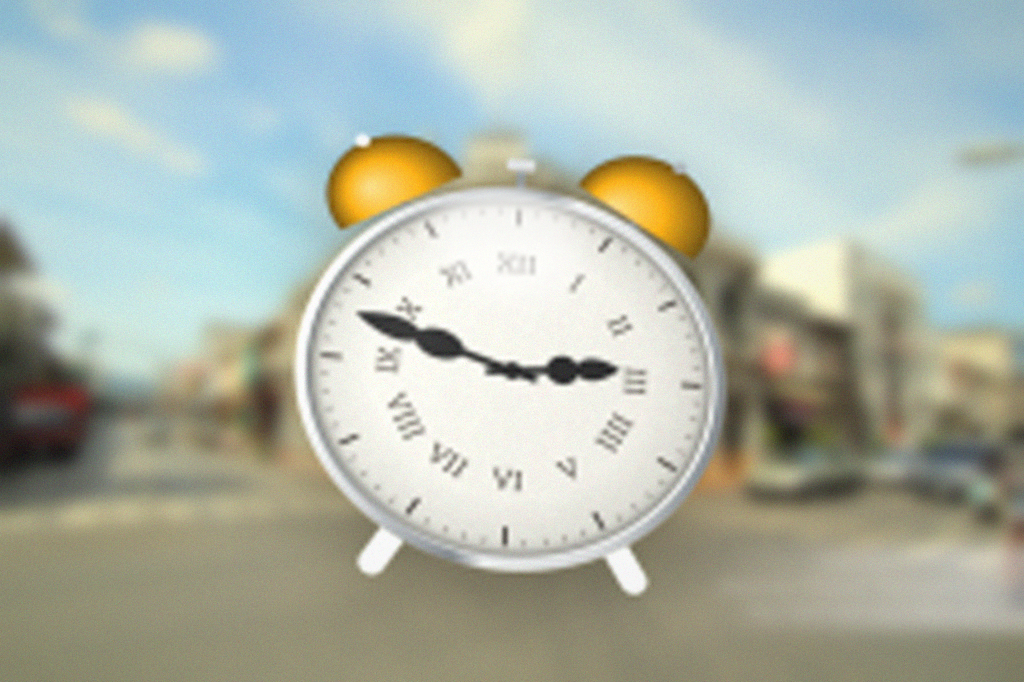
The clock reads h=2 m=48
